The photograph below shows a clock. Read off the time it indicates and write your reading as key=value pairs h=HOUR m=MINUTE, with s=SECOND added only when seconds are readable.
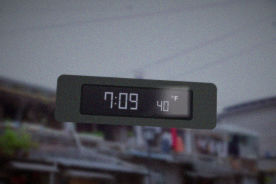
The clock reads h=7 m=9
